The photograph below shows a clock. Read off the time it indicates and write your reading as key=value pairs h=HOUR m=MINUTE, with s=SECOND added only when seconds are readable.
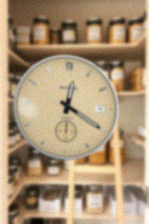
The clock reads h=12 m=20
